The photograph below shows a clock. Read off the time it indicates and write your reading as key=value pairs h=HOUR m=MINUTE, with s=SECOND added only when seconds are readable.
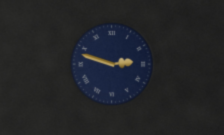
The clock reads h=2 m=48
